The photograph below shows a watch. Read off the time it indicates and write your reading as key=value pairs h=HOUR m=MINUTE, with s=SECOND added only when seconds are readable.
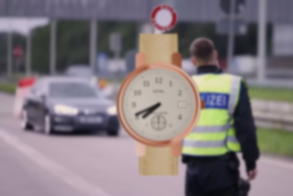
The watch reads h=7 m=41
